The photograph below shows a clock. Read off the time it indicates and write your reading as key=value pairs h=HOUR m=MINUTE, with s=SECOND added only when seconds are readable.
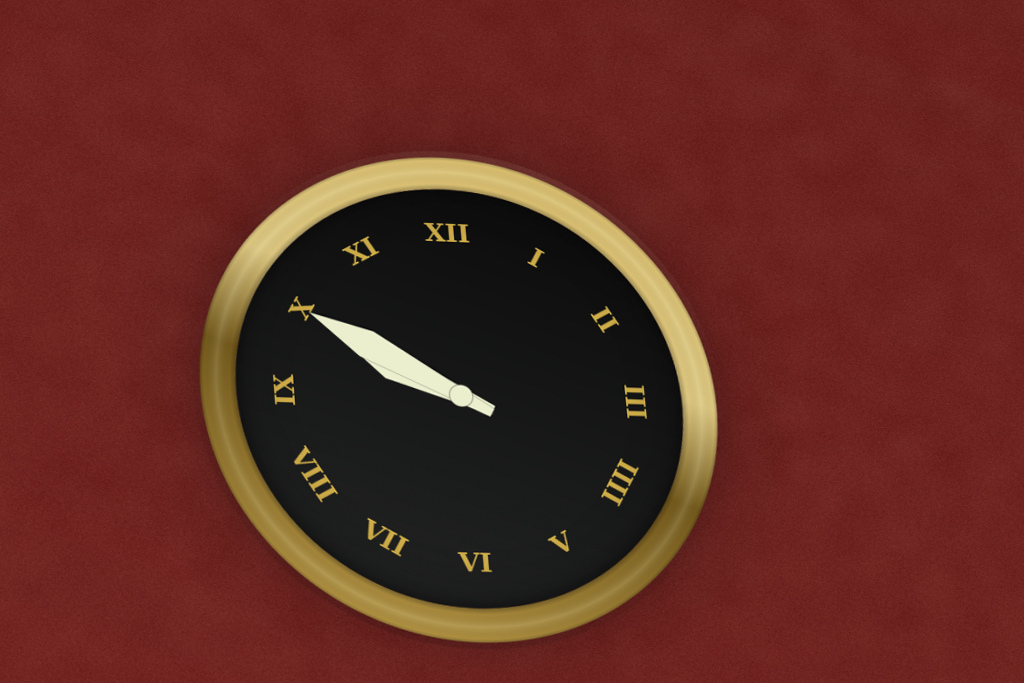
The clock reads h=9 m=50
